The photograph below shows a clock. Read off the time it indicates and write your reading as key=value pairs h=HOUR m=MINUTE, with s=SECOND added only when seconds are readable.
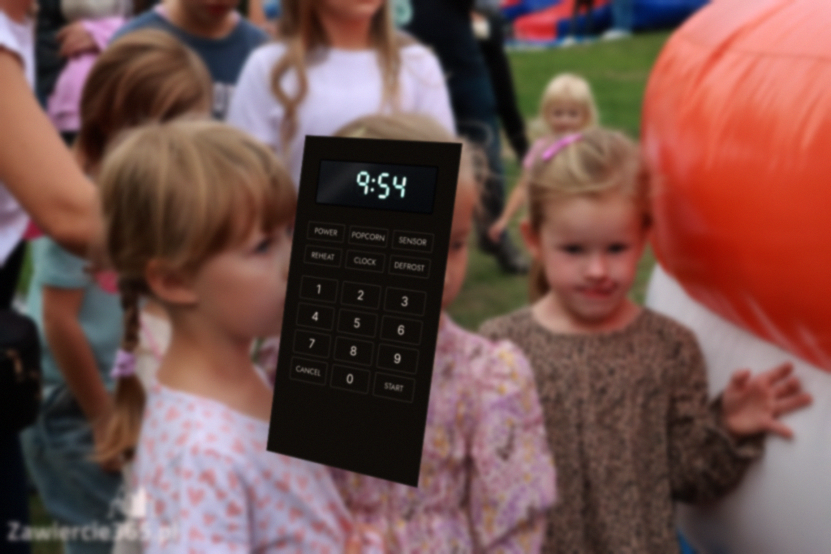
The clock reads h=9 m=54
